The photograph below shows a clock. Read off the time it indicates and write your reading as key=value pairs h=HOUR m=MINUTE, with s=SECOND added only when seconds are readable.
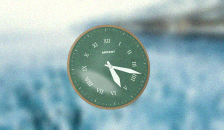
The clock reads h=5 m=18
